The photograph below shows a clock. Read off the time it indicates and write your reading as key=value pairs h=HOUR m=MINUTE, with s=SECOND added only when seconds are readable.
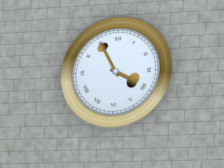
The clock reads h=3 m=55
